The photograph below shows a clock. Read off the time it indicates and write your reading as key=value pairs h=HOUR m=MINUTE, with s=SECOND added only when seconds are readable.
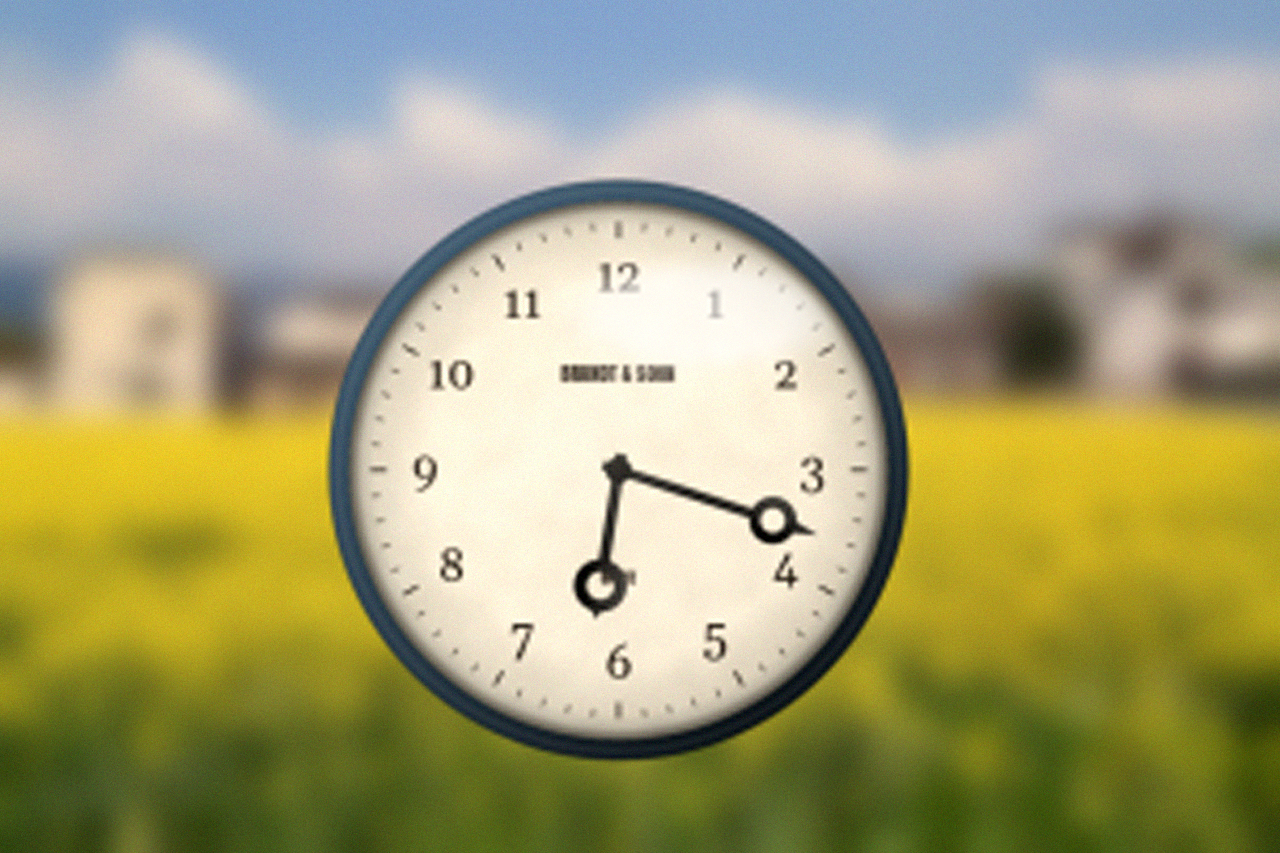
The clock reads h=6 m=18
